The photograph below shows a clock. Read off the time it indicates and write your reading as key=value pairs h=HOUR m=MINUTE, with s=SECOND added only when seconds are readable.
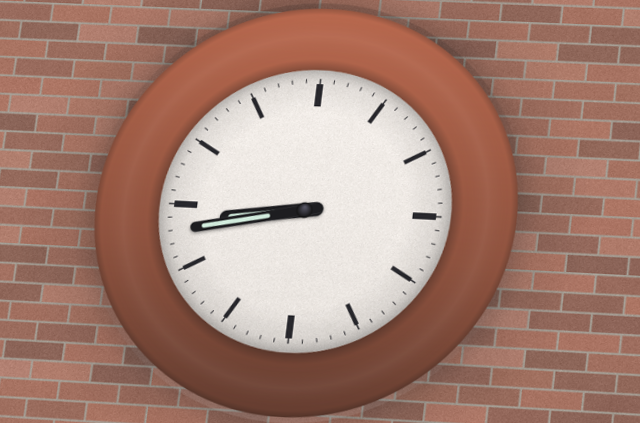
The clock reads h=8 m=43
